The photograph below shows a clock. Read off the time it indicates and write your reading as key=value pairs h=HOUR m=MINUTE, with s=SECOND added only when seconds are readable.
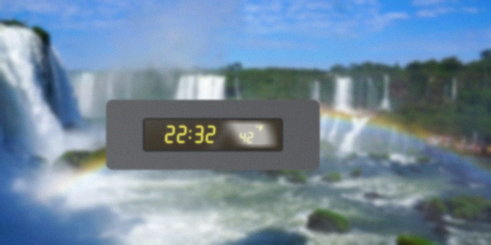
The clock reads h=22 m=32
